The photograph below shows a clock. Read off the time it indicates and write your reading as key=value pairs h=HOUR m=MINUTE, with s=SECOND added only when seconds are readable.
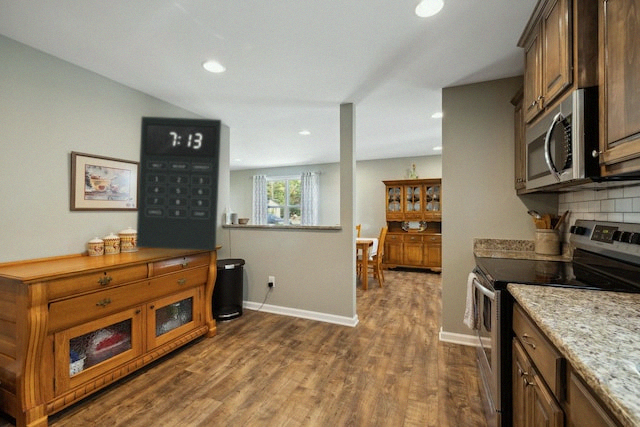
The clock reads h=7 m=13
